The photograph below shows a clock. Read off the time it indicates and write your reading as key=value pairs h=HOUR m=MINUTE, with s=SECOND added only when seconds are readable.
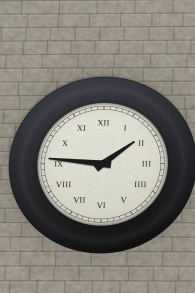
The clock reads h=1 m=46
